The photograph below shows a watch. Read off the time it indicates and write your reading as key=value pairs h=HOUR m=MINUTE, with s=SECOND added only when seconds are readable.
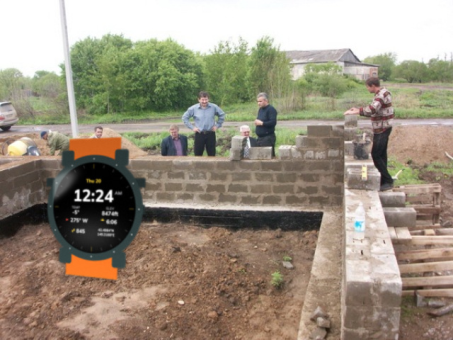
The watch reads h=12 m=24
